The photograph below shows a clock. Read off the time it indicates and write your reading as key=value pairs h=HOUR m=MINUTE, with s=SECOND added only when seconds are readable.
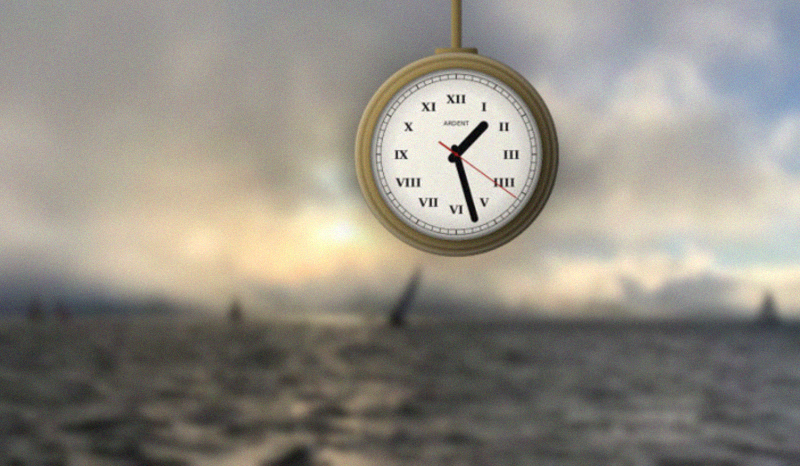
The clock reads h=1 m=27 s=21
